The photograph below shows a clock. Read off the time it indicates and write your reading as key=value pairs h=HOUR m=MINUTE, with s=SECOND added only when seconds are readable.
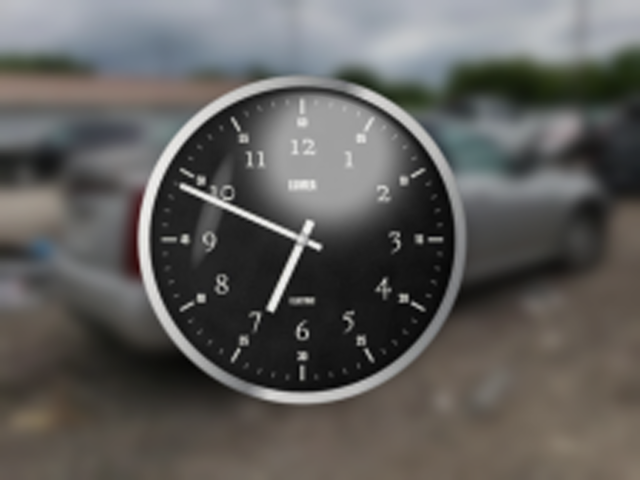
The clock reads h=6 m=49
